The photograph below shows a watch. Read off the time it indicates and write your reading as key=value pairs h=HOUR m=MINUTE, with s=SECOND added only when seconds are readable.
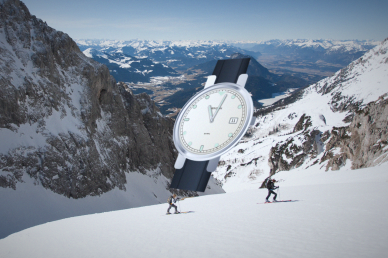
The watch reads h=11 m=2
